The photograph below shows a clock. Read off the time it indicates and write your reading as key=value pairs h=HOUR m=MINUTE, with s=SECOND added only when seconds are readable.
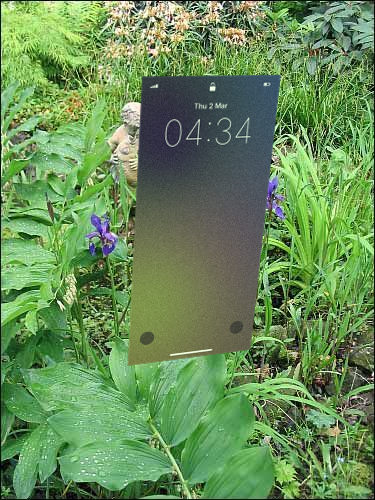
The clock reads h=4 m=34
